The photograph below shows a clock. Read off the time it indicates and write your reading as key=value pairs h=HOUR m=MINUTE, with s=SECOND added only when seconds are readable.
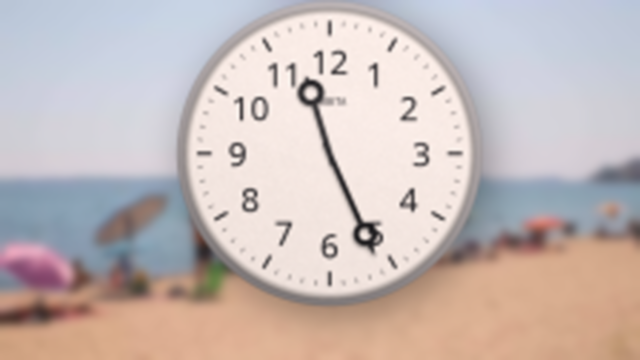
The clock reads h=11 m=26
